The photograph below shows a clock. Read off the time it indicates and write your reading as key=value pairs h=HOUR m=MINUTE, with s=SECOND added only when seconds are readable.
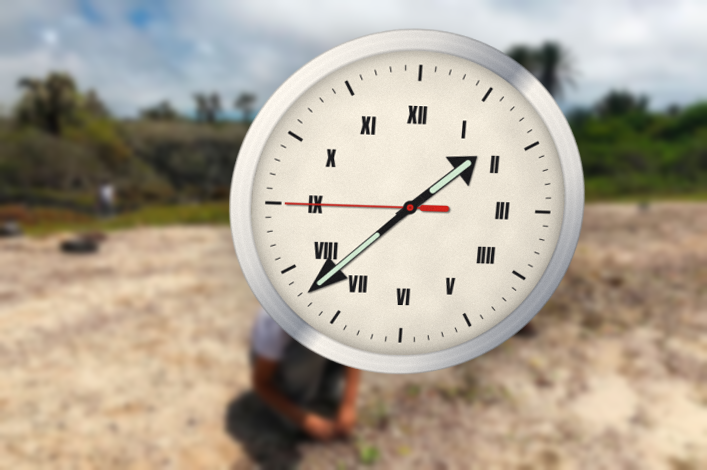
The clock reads h=1 m=37 s=45
